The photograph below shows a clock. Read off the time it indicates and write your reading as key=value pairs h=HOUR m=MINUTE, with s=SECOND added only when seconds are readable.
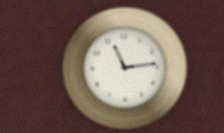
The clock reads h=11 m=14
